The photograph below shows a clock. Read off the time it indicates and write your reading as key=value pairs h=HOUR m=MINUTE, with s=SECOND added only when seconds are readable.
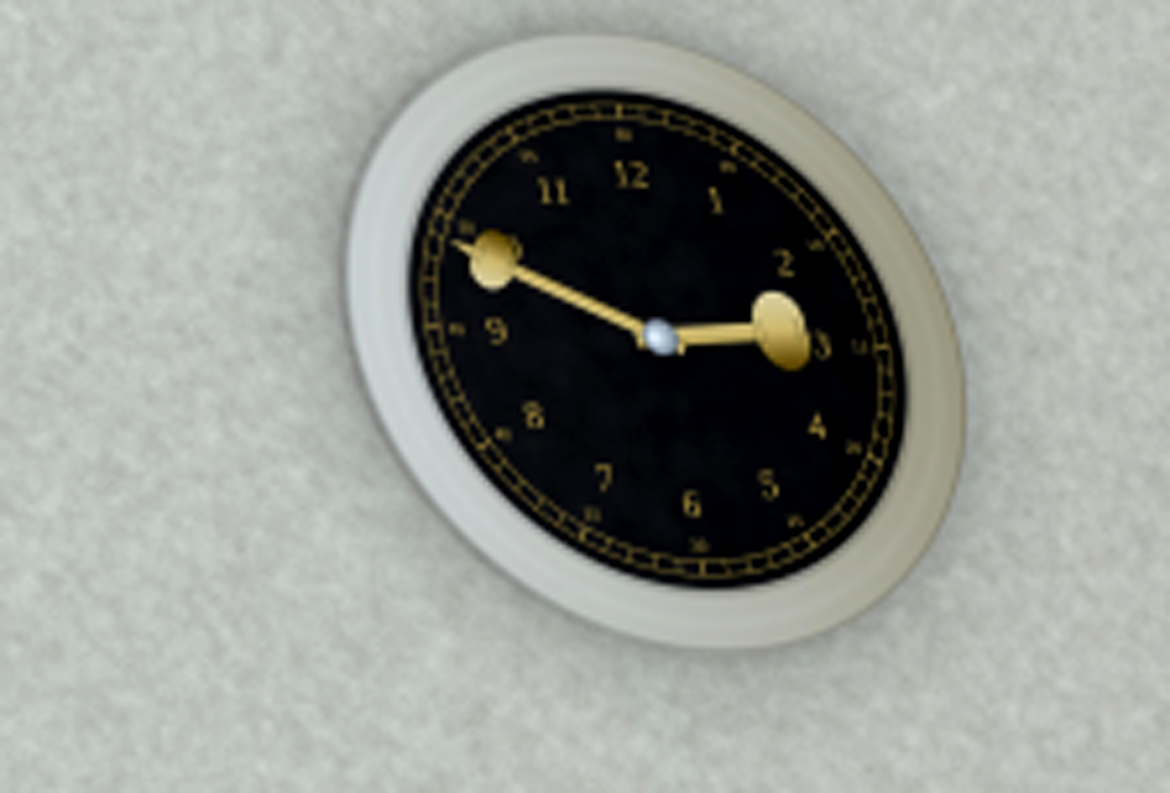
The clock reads h=2 m=49
